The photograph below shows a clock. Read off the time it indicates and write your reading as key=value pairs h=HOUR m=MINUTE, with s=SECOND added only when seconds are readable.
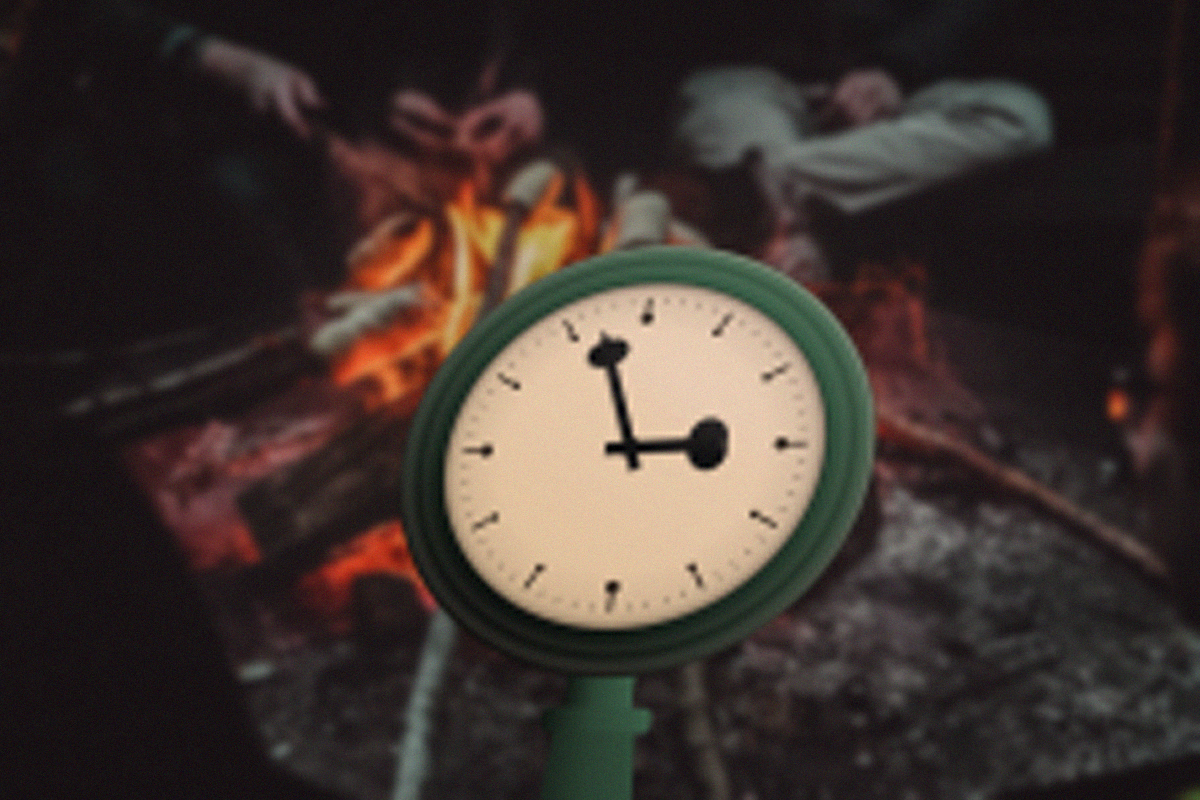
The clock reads h=2 m=57
